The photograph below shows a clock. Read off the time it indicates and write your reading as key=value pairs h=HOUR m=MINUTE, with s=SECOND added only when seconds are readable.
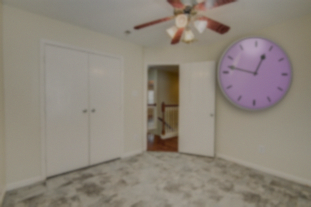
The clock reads h=12 m=47
